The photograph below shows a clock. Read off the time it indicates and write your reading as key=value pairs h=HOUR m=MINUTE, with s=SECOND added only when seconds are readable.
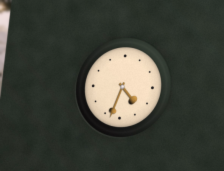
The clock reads h=4 m=33
